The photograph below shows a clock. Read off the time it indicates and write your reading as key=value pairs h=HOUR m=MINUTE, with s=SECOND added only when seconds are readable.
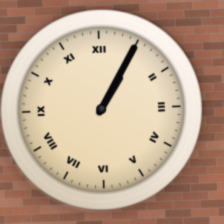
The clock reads h=1 m=5
